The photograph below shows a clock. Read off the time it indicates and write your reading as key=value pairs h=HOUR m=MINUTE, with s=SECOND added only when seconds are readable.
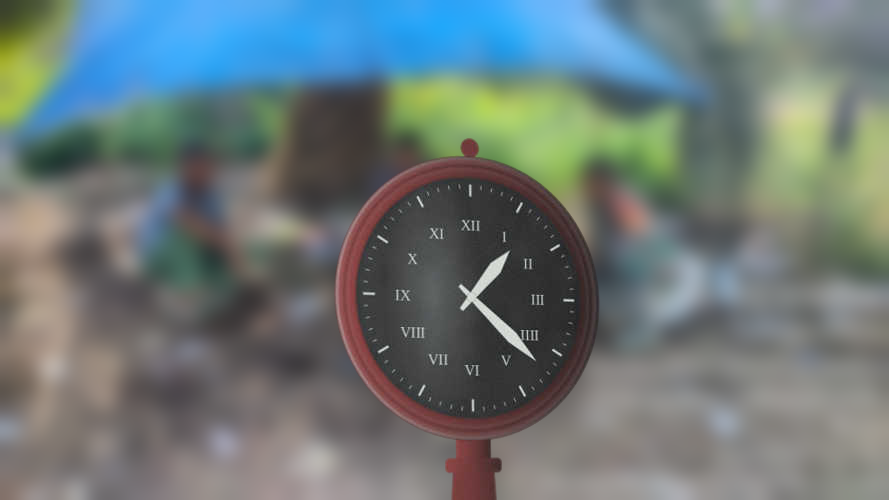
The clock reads h=1 m=22
